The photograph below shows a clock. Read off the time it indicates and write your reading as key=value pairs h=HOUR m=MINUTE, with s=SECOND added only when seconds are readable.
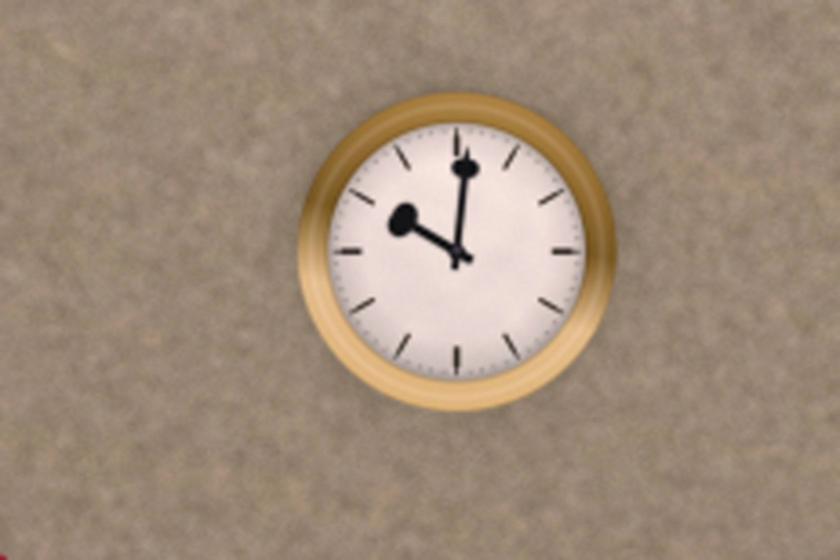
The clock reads h=10 m=1
